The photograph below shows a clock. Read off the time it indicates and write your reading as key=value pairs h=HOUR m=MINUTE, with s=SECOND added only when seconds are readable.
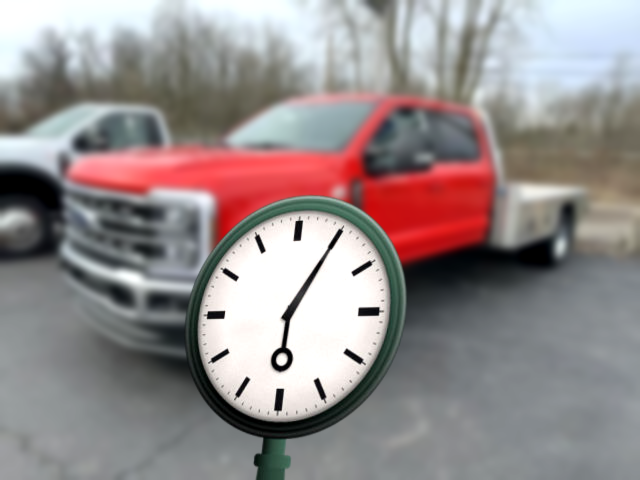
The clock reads h=6 m=5
